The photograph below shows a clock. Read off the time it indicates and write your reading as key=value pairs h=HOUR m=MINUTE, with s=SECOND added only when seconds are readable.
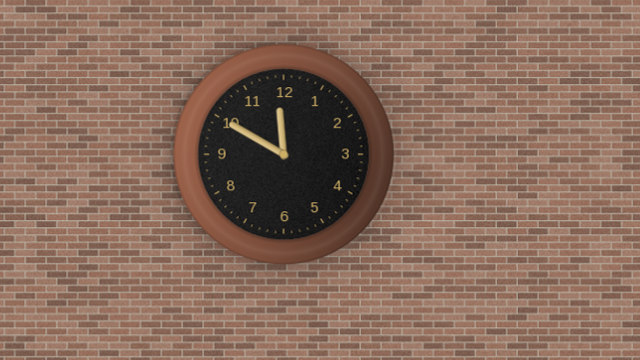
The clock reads h=11 m=50
